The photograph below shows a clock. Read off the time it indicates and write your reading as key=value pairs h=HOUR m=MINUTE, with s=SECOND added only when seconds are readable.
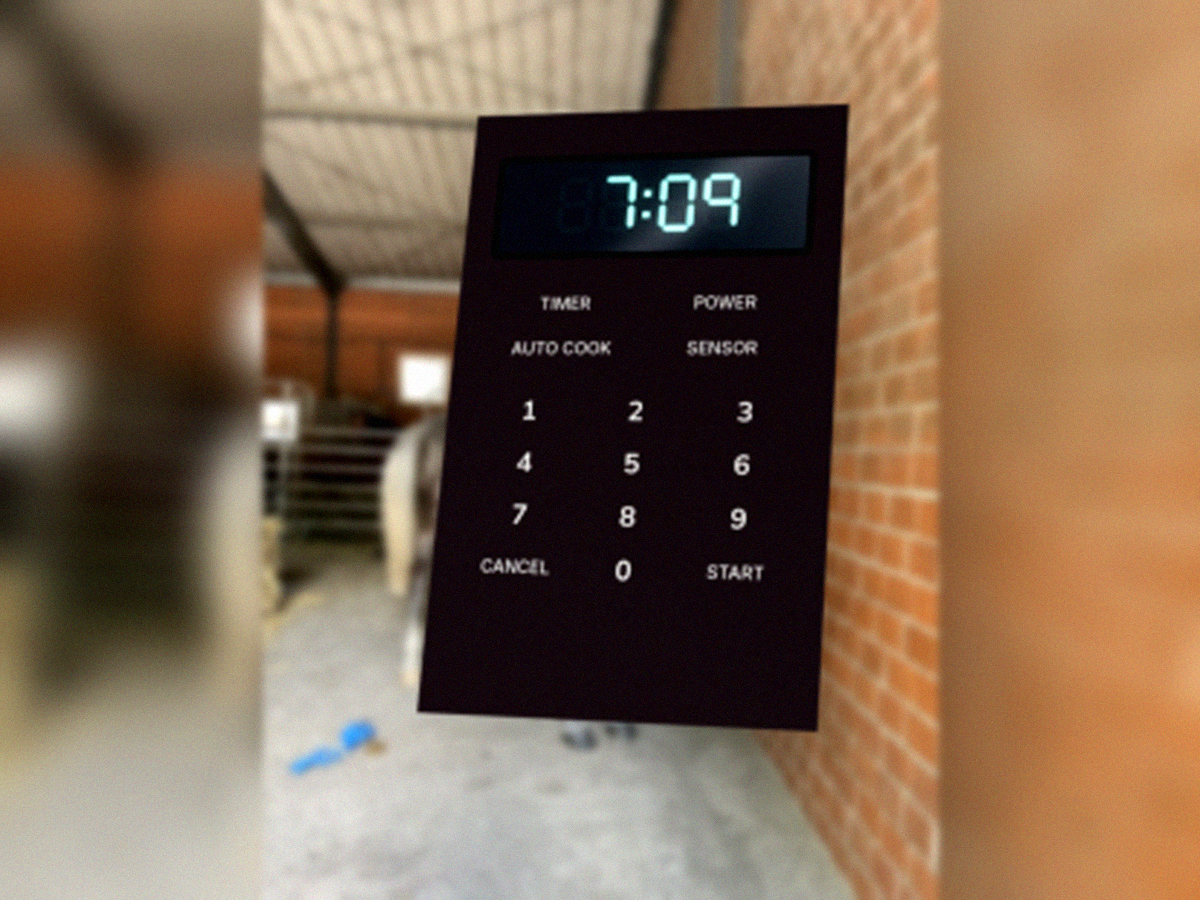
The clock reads h=7 m=9
